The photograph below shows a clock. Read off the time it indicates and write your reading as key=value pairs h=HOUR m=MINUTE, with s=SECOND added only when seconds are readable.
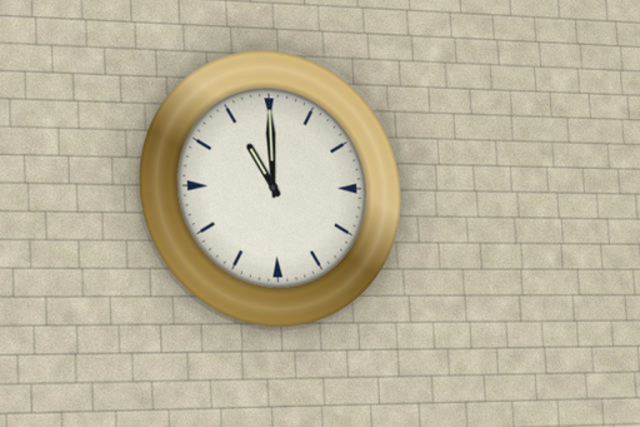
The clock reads h=11 m=0
